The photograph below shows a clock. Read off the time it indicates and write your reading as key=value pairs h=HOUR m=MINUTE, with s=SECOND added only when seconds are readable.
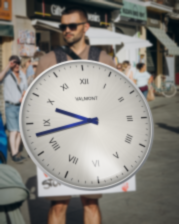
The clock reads h=9 m=43
